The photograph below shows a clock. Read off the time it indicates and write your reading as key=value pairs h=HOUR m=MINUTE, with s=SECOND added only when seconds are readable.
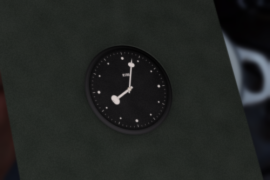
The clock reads h=8 m=3
